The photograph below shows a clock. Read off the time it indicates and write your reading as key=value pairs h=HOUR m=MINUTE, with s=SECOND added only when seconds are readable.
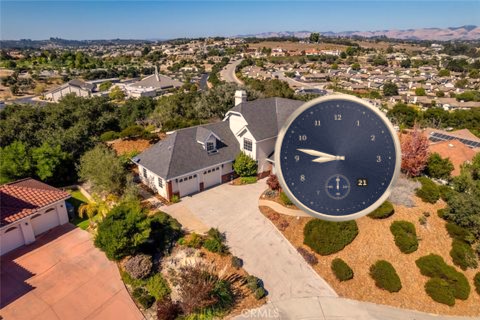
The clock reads h=8 m=47
